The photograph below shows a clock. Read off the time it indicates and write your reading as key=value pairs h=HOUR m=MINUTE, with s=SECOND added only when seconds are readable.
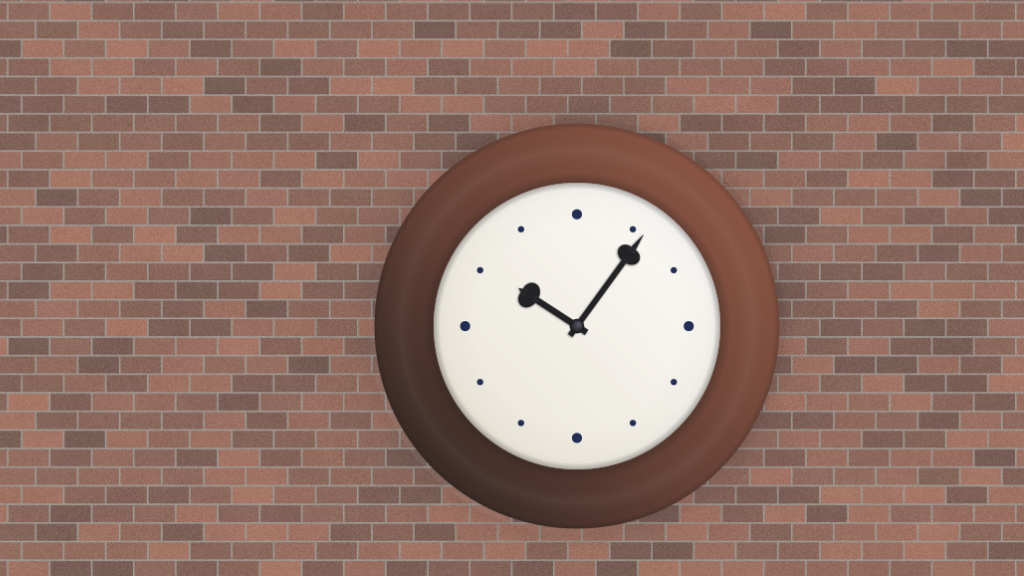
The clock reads h=10 m=6
